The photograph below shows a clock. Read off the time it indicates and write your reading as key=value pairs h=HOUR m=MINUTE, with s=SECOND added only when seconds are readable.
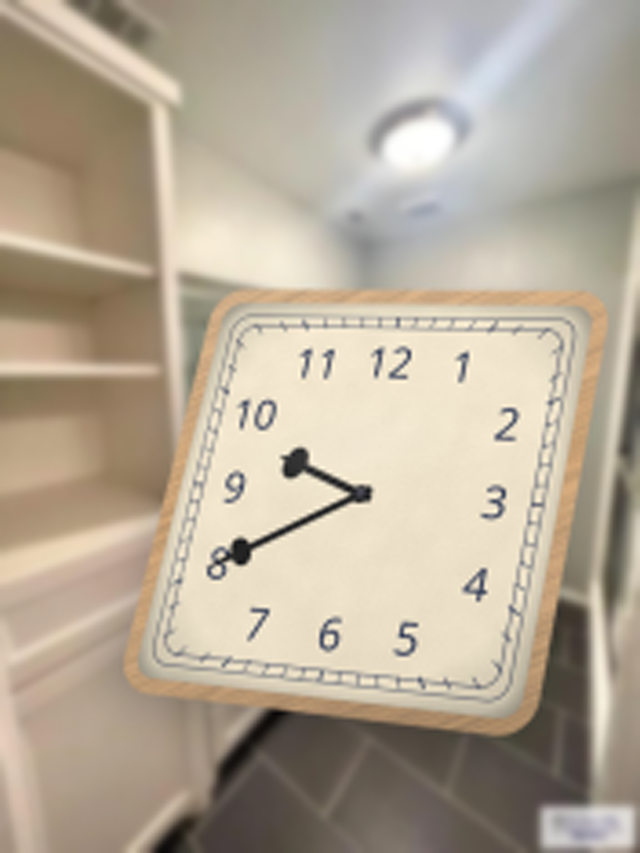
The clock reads h=9 m=40
